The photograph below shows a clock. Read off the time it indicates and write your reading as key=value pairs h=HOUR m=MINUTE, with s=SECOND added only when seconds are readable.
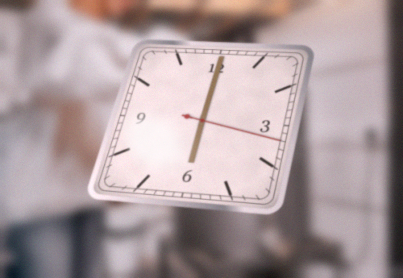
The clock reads h=6 m=0 s=17
